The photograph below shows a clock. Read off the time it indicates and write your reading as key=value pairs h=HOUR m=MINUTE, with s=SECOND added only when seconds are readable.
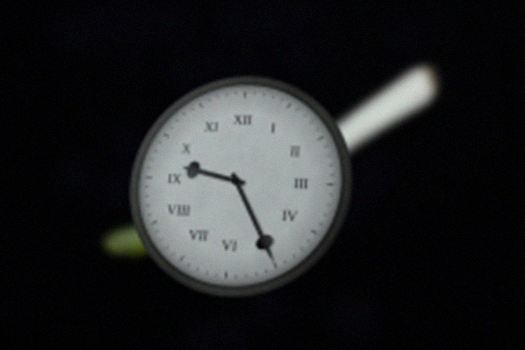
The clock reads h=9 m=25
